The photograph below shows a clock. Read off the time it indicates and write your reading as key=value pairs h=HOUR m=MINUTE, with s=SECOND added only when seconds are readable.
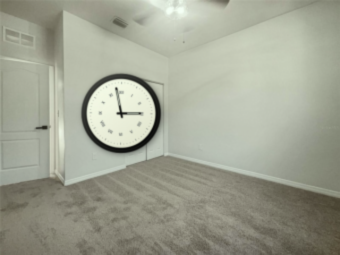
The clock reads h=2 m=58
